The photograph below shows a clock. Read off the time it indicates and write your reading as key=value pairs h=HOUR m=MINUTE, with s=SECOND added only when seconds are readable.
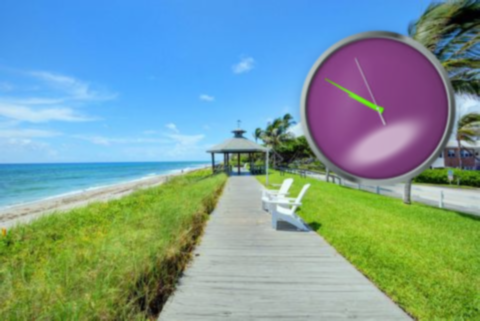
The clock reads h=9 m=49 s=56
